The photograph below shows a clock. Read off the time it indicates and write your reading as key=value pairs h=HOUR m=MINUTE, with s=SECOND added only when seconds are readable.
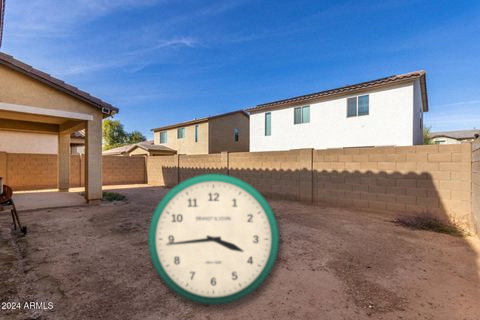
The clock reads h=3 m=44
